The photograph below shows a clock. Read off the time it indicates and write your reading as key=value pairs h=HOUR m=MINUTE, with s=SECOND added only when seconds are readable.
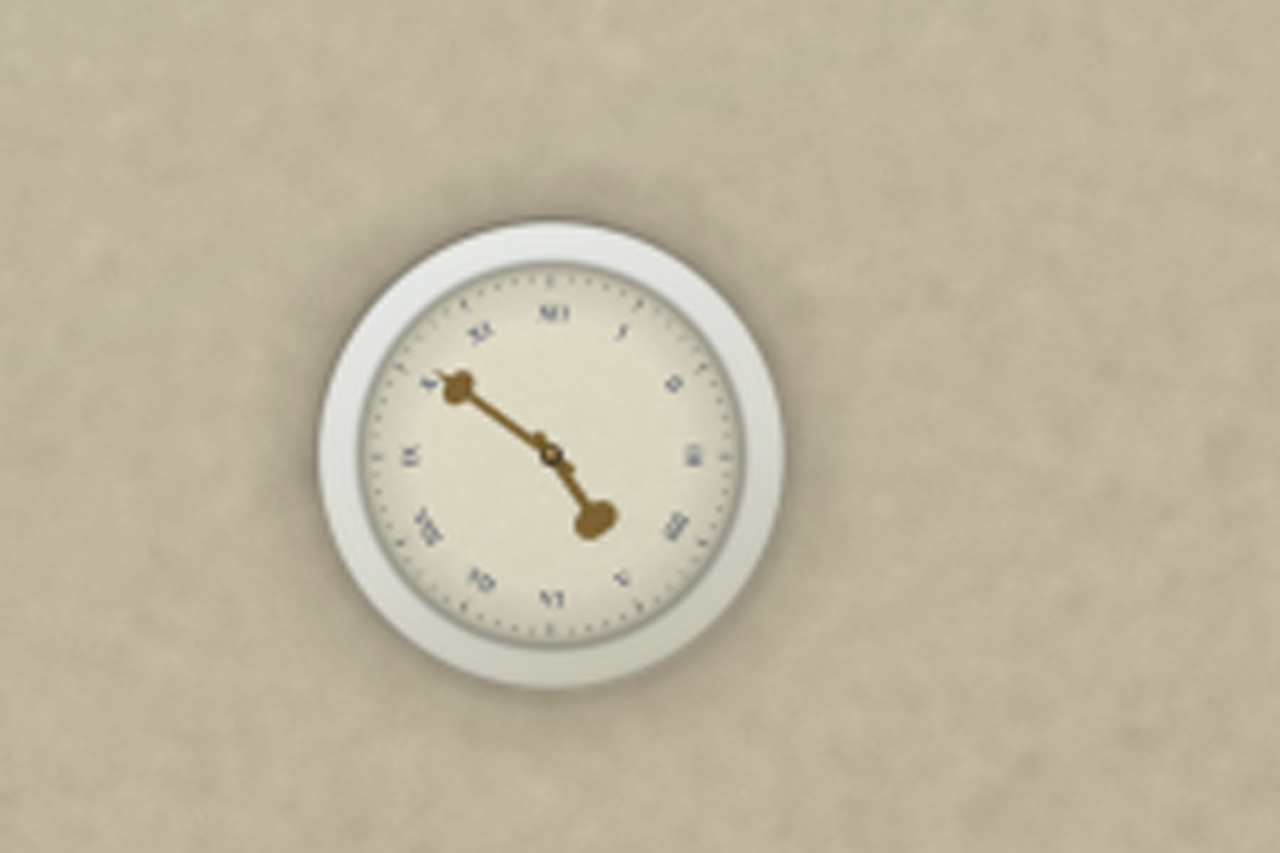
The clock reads h=4 m=51
